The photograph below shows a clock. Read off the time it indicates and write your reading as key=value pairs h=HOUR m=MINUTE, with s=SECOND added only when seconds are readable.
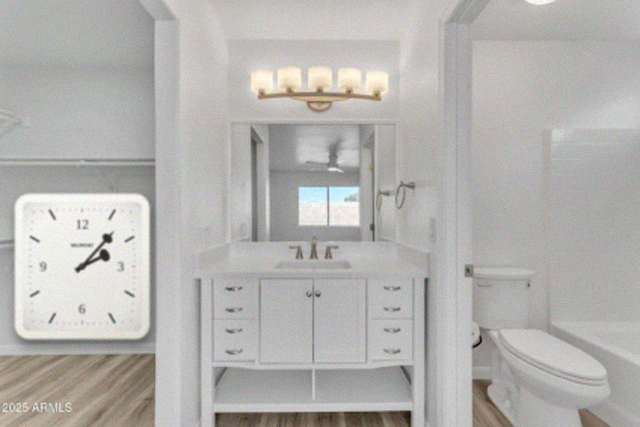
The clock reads h=2 m=7
